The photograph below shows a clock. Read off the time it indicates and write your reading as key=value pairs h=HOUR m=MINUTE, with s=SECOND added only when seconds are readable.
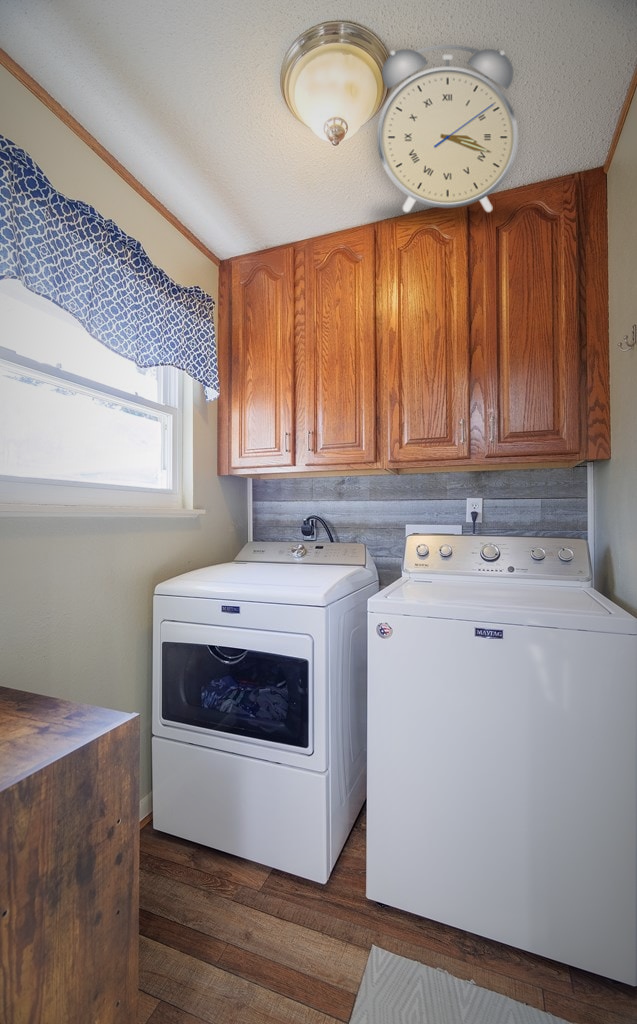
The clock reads h=3 m=18 s=9
